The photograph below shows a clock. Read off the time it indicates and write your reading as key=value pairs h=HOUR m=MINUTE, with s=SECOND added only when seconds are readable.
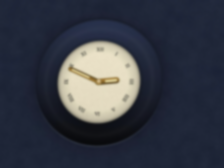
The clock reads h=2 m=49
